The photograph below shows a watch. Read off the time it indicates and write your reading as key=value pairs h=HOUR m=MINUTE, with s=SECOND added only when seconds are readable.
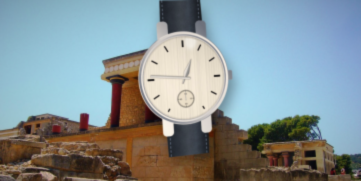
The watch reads h=12 m=46
